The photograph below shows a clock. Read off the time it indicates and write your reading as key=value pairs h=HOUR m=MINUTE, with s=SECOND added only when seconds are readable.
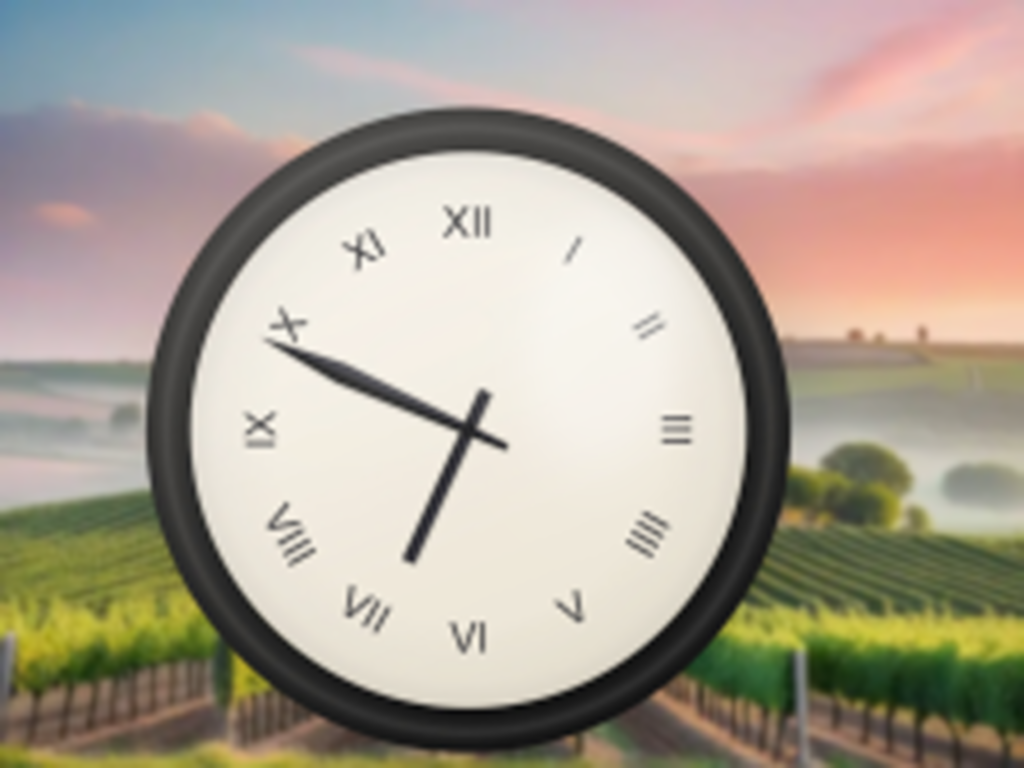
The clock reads h=6 m=49
